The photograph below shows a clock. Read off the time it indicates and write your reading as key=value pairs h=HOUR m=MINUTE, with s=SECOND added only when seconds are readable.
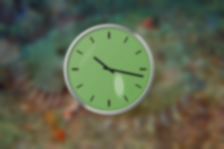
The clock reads h=10 m=17
